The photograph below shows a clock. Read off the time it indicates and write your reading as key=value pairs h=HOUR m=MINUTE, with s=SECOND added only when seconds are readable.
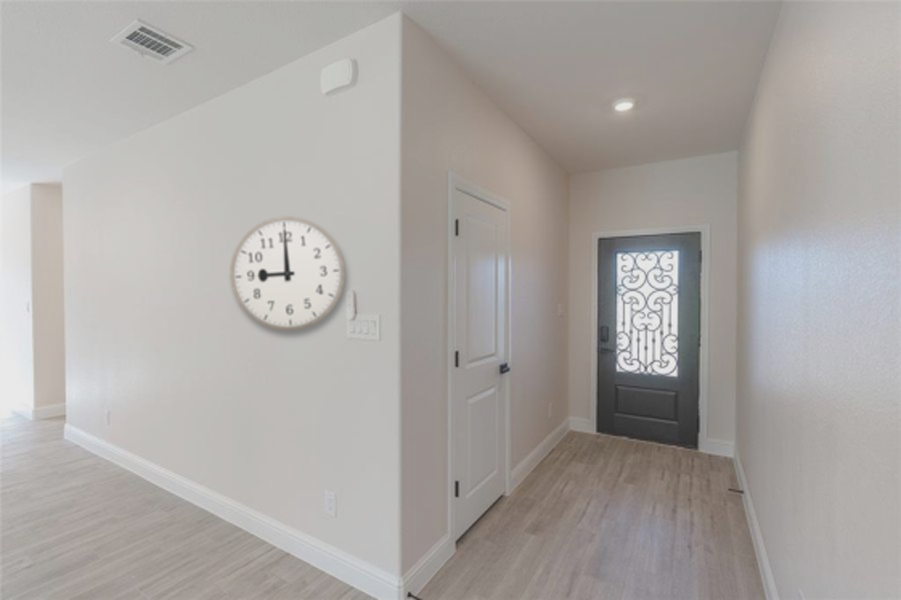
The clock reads h=9 m=0
